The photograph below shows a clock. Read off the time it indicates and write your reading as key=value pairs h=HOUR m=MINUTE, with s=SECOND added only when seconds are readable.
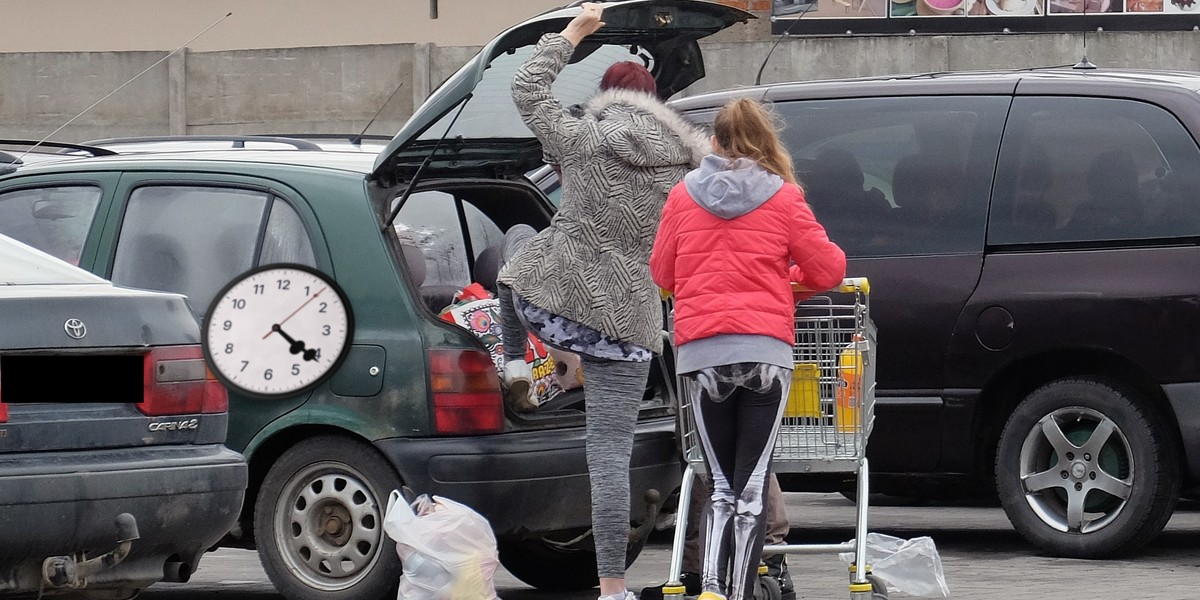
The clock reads h=4 m=21 s=7
